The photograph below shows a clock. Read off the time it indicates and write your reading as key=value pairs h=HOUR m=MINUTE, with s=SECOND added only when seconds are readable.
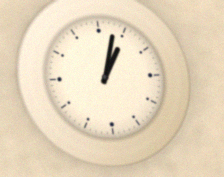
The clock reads h=1 m=3
